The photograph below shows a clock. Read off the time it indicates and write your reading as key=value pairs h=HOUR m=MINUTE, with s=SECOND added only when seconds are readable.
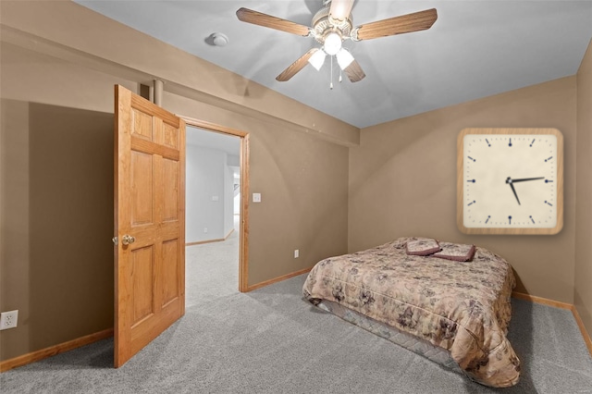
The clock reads h=5 m=14
